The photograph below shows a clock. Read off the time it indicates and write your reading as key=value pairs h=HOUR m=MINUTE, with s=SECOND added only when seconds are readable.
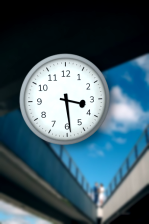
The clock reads h=3 m=29
